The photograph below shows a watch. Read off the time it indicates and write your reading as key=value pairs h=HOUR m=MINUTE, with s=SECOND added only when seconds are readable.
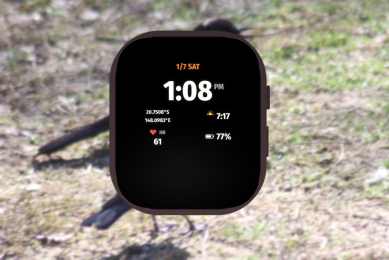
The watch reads h=1 m=8
